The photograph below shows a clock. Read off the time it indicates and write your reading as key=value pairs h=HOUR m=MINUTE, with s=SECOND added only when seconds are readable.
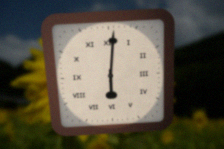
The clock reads h=6 m=1
